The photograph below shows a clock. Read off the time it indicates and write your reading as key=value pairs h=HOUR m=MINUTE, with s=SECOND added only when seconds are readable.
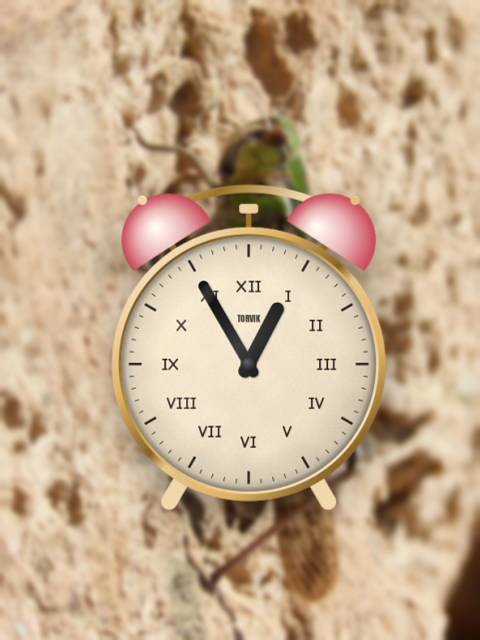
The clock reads h=12 m=55
